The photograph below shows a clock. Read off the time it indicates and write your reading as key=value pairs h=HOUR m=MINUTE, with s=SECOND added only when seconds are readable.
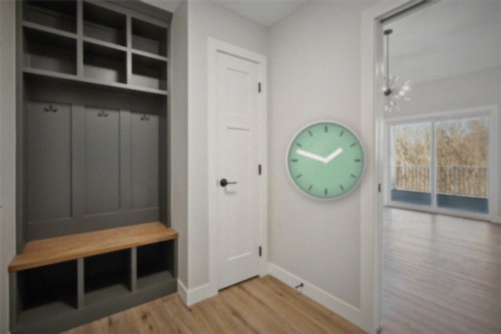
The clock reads h=1 m=48
